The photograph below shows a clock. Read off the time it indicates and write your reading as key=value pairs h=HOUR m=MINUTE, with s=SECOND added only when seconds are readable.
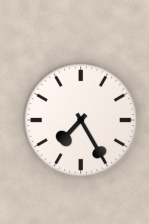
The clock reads h=7 m=25
